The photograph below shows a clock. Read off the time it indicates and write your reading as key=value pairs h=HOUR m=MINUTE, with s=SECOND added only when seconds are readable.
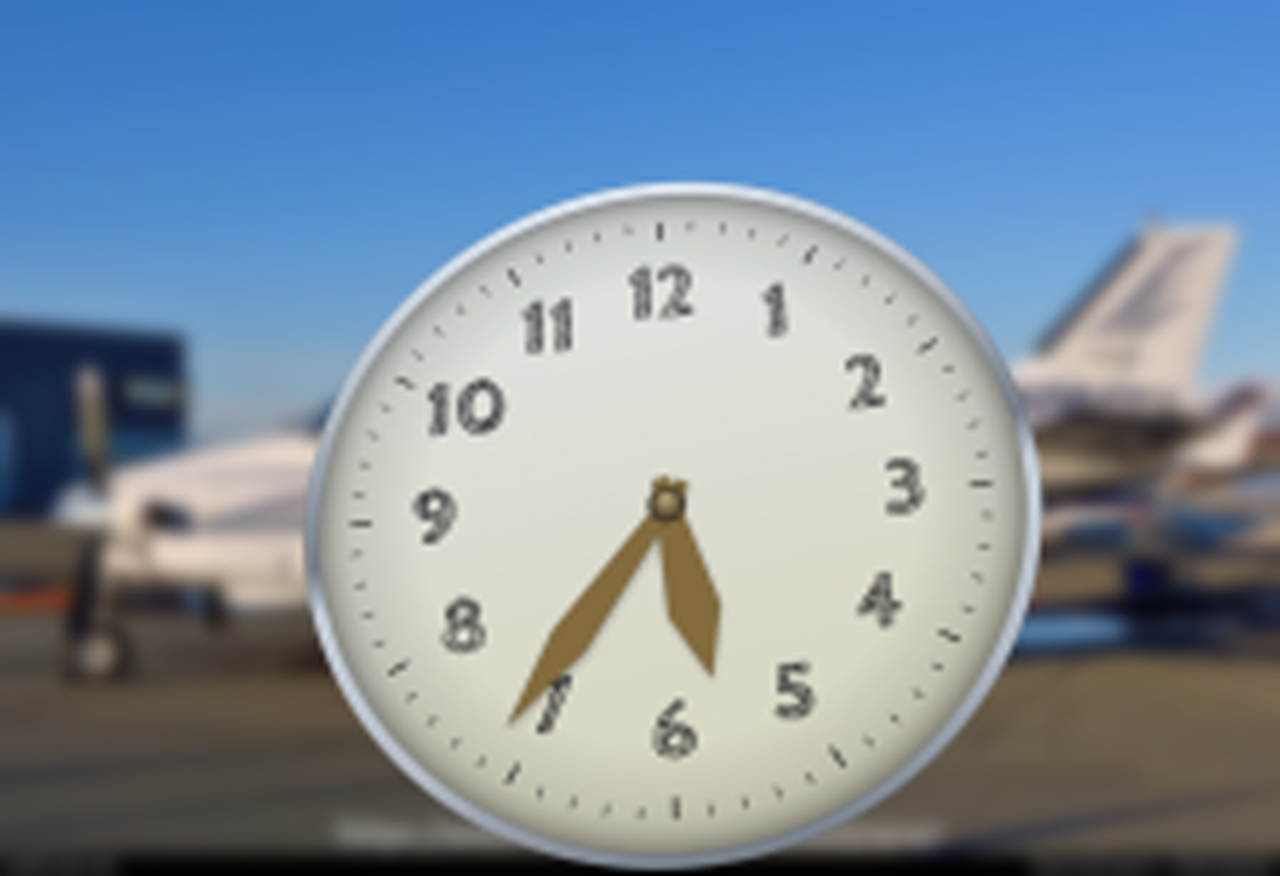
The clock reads h=5 m=36
